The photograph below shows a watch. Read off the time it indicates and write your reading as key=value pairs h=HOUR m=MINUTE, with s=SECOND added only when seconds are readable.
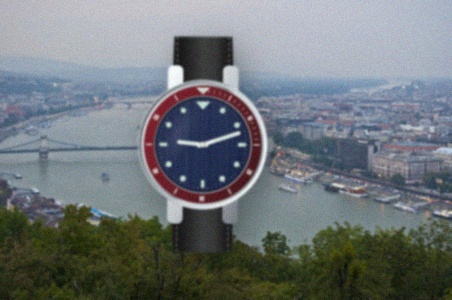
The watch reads h=9 m=12
